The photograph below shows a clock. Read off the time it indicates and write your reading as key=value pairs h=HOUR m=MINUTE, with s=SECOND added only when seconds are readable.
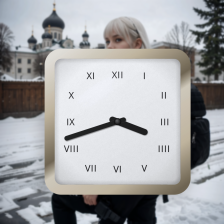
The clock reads h=3 m=42
